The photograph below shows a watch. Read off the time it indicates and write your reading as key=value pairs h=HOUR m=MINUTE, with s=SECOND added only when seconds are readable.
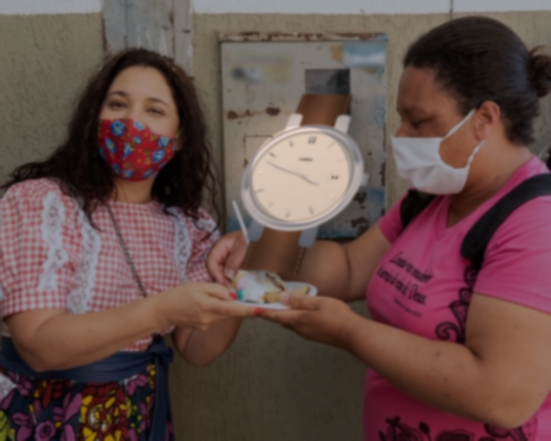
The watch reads h=3 m=48
